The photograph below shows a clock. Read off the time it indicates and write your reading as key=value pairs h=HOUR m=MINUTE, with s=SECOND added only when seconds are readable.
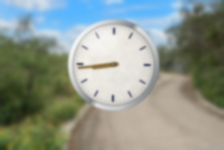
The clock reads h=8 m=44
